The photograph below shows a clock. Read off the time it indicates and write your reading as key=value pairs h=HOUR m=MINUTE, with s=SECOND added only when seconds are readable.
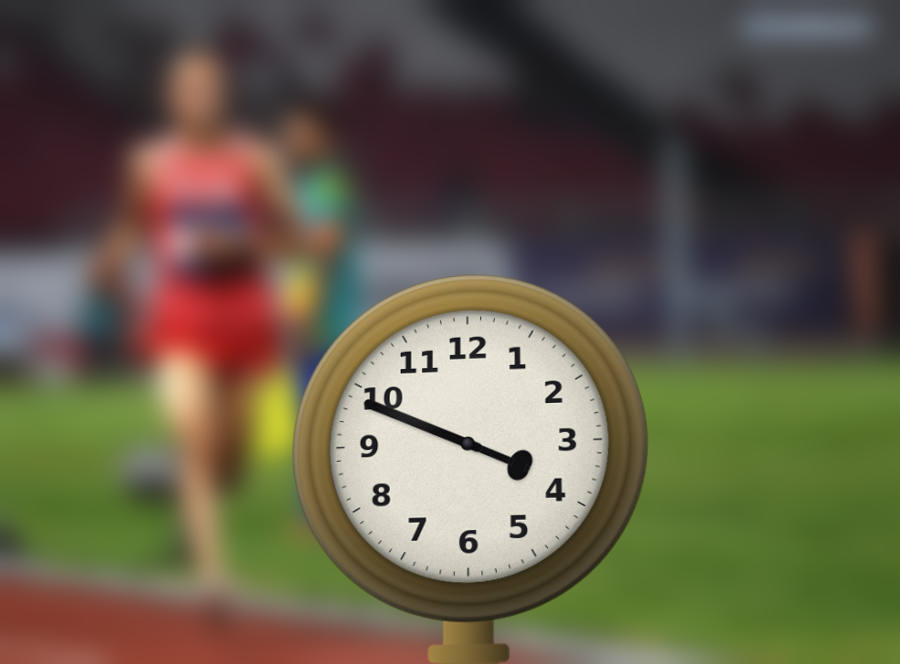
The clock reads h=3 m=49
